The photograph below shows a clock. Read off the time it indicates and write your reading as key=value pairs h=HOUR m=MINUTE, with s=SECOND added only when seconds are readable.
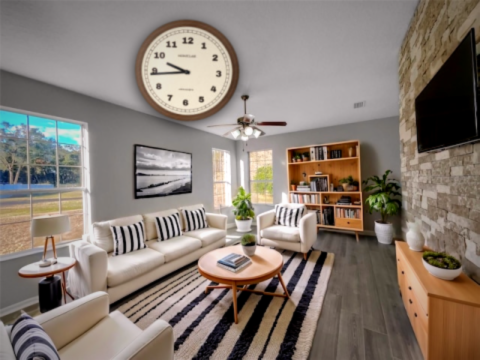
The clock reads h=9 m=44
